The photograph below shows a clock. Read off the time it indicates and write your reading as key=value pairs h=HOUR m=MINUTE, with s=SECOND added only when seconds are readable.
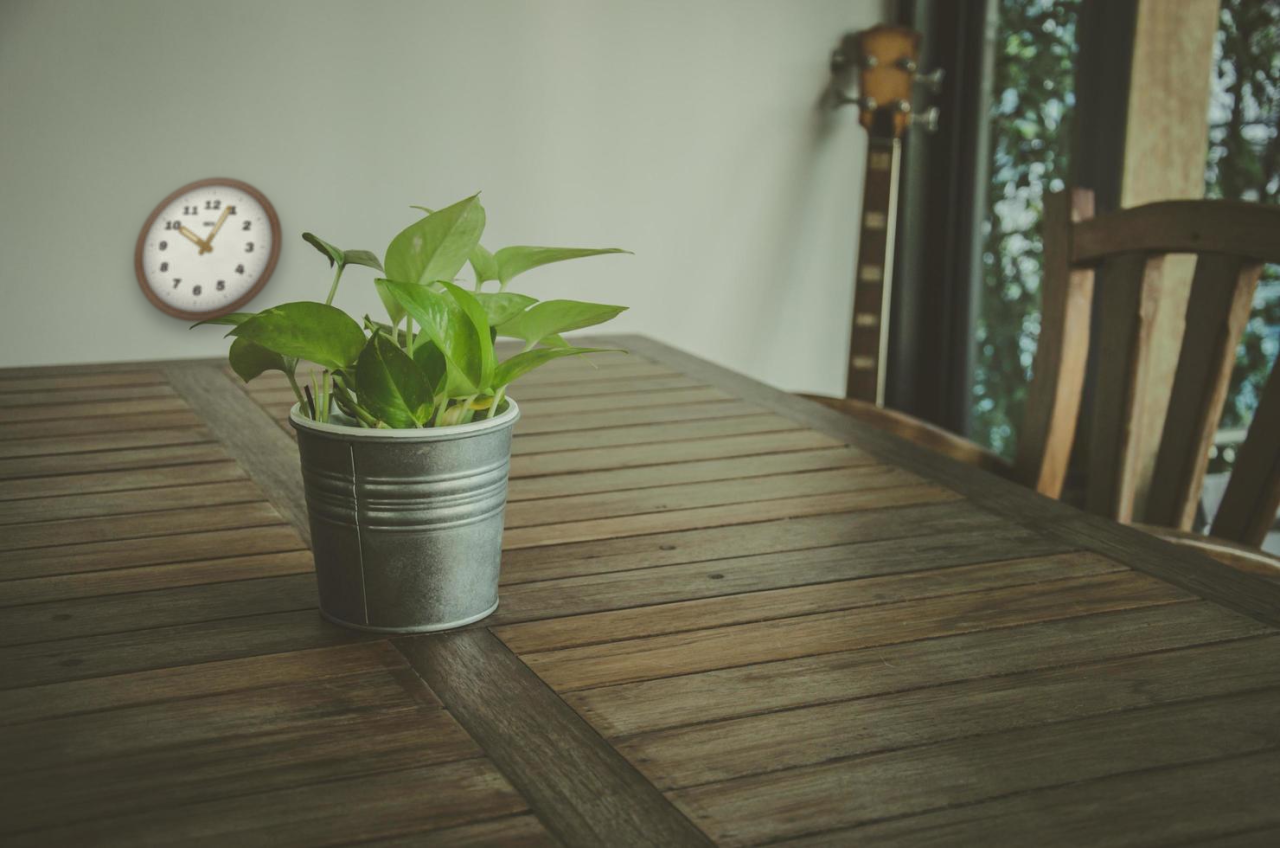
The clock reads h=10 m=4
